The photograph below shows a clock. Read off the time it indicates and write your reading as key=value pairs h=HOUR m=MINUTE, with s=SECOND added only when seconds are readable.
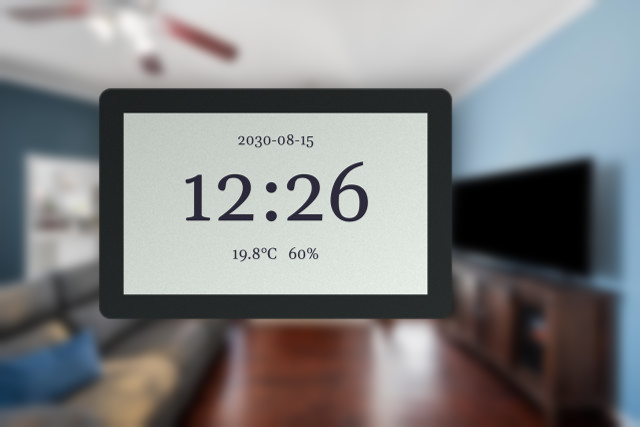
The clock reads h=12 m=26
